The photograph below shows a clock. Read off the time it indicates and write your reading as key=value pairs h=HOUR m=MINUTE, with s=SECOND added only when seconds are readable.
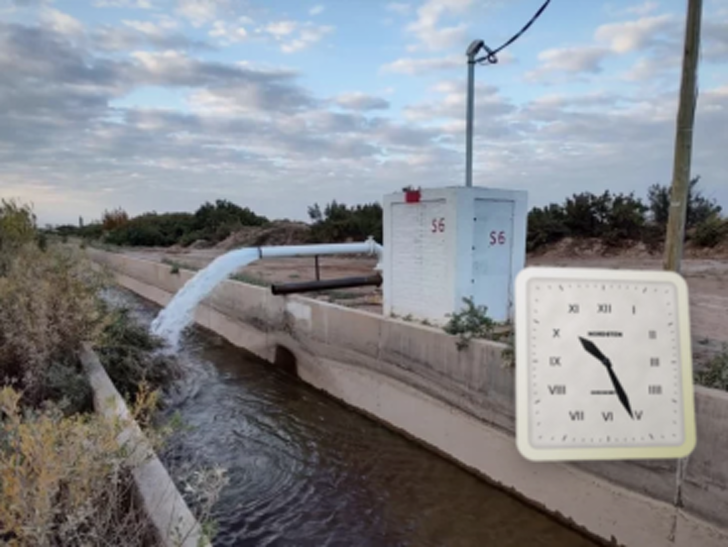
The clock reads h=10 m=26
